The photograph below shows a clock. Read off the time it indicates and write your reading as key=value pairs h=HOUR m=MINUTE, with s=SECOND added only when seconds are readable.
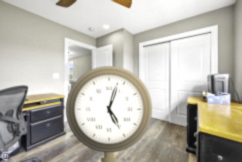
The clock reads h=5 m=3
